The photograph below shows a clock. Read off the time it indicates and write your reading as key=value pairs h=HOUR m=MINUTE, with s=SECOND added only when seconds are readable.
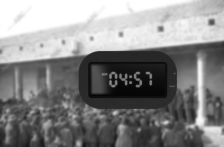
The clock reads h=4 m=57
